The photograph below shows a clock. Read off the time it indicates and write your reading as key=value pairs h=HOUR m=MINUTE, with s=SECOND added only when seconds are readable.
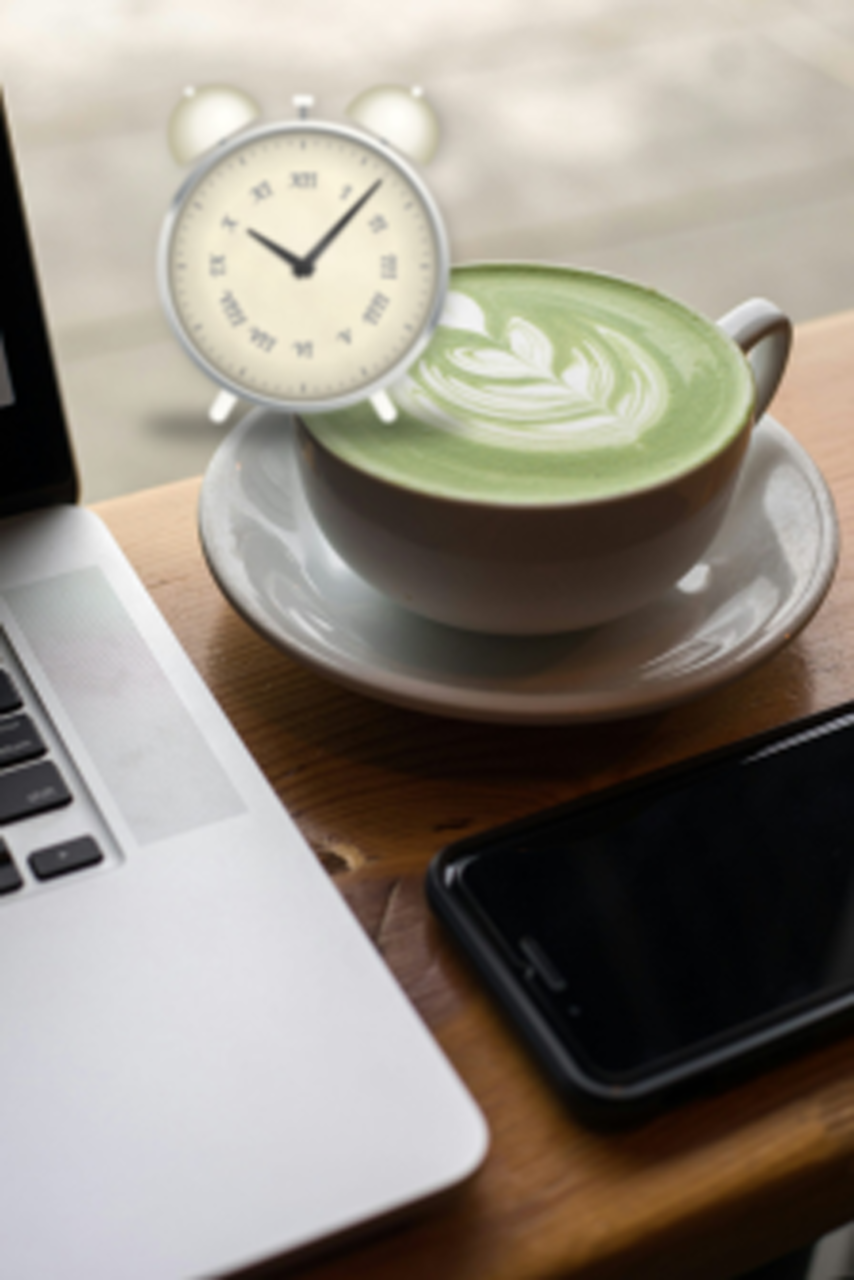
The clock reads h=10 m=7
